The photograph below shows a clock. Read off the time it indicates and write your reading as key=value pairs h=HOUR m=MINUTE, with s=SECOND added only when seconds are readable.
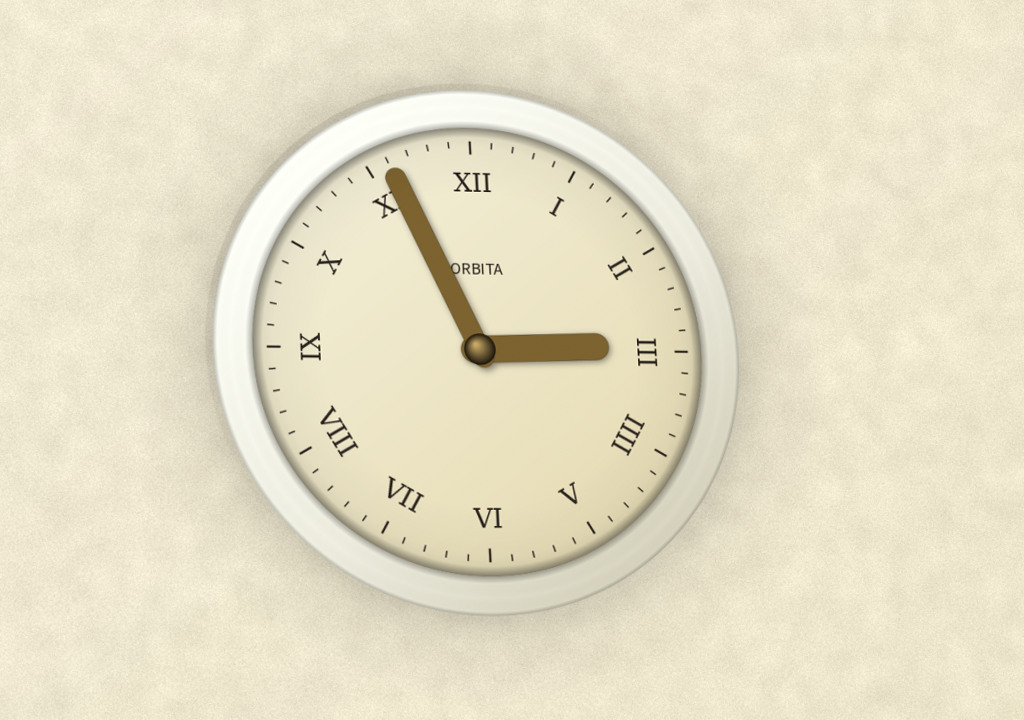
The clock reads h=2 m=56
